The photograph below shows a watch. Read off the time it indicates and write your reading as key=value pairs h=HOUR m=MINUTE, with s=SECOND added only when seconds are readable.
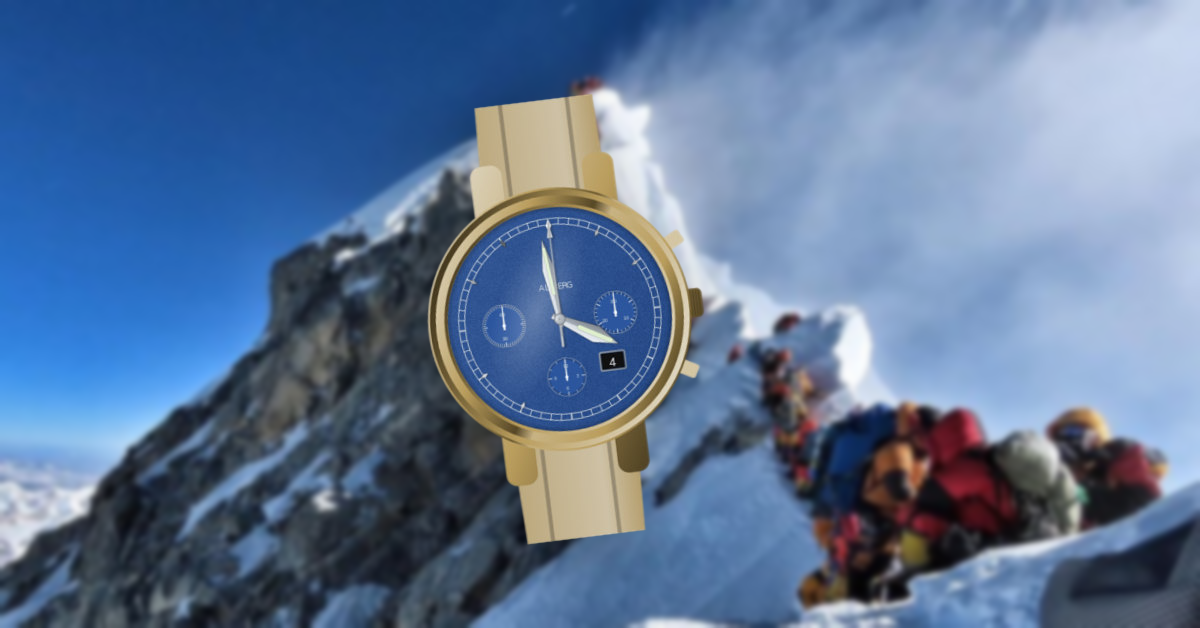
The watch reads h=3 m=59
